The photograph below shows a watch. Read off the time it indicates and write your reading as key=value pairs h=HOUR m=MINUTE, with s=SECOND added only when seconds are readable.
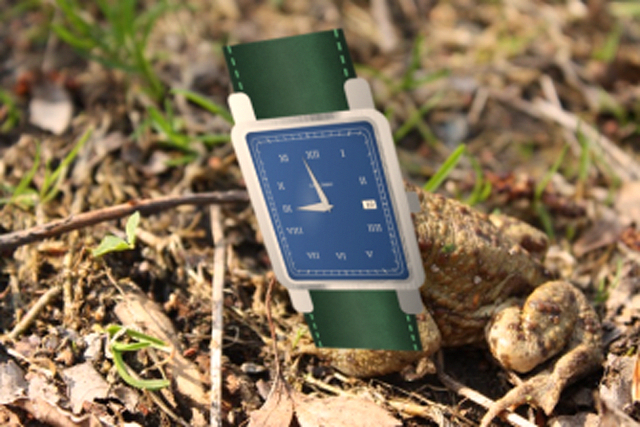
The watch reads h=8 m=58
